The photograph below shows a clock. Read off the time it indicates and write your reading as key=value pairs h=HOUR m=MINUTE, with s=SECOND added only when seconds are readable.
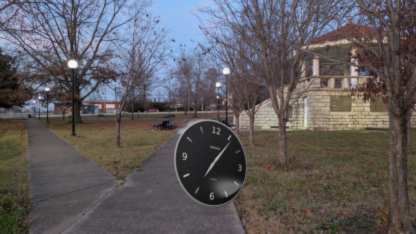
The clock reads h=7 m=6
